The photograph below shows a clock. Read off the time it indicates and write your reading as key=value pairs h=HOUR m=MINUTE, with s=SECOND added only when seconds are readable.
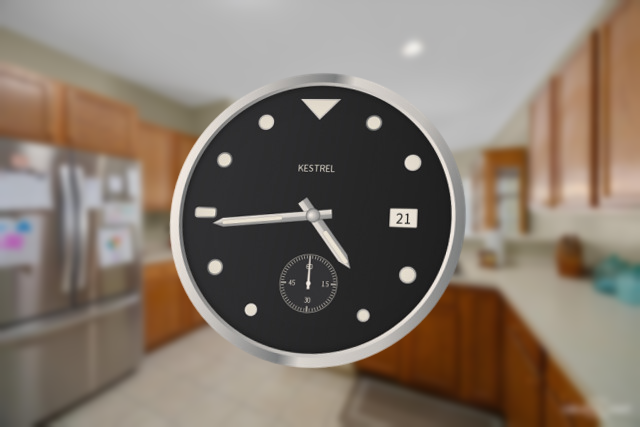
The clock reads h=4 m=44
